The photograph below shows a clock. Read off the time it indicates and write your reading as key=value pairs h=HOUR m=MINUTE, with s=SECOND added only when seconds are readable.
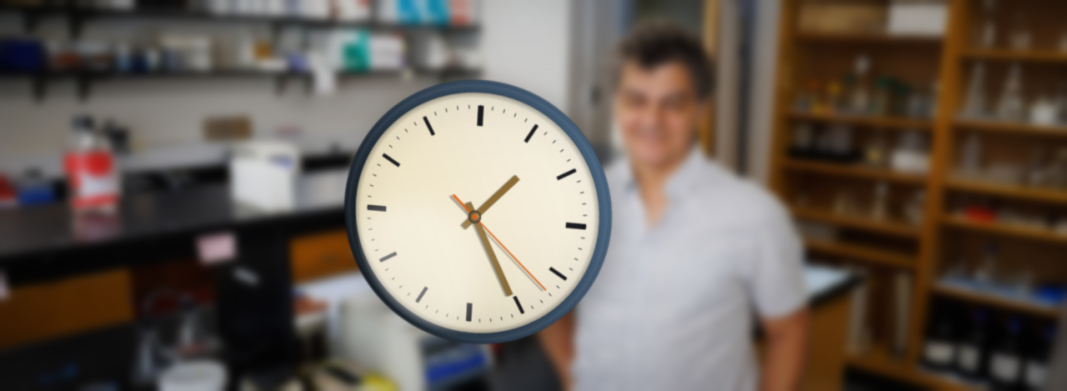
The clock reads h=1 m=25 s=22
